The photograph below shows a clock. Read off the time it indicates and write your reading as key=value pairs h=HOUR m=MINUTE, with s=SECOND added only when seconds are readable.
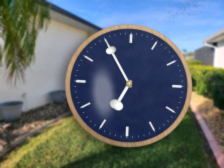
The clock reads h=6 m=55
